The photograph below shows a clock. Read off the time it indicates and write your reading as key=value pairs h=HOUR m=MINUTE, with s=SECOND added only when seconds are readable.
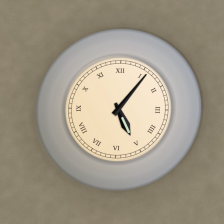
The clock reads h=5 m=6
